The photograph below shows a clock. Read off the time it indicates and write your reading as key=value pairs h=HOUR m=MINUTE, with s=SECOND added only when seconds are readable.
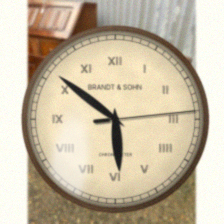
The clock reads h=5 m=51 s=14
